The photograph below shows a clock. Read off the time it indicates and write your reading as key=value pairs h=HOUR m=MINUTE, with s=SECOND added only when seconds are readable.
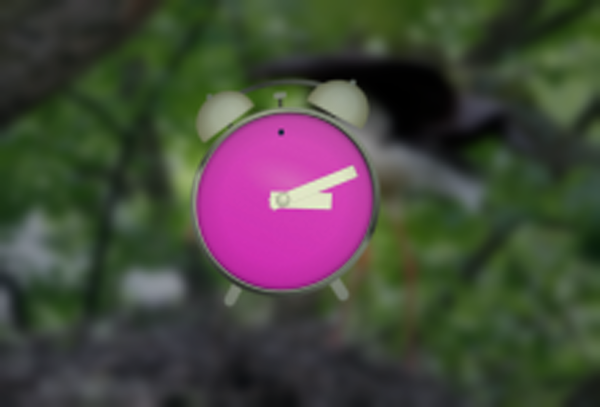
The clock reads h=3 m=12
